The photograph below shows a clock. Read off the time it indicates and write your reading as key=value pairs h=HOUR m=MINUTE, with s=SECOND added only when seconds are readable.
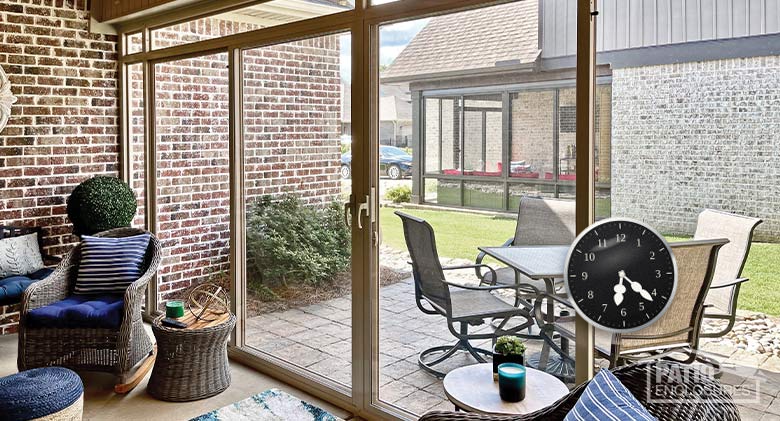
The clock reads h=6 m=22
